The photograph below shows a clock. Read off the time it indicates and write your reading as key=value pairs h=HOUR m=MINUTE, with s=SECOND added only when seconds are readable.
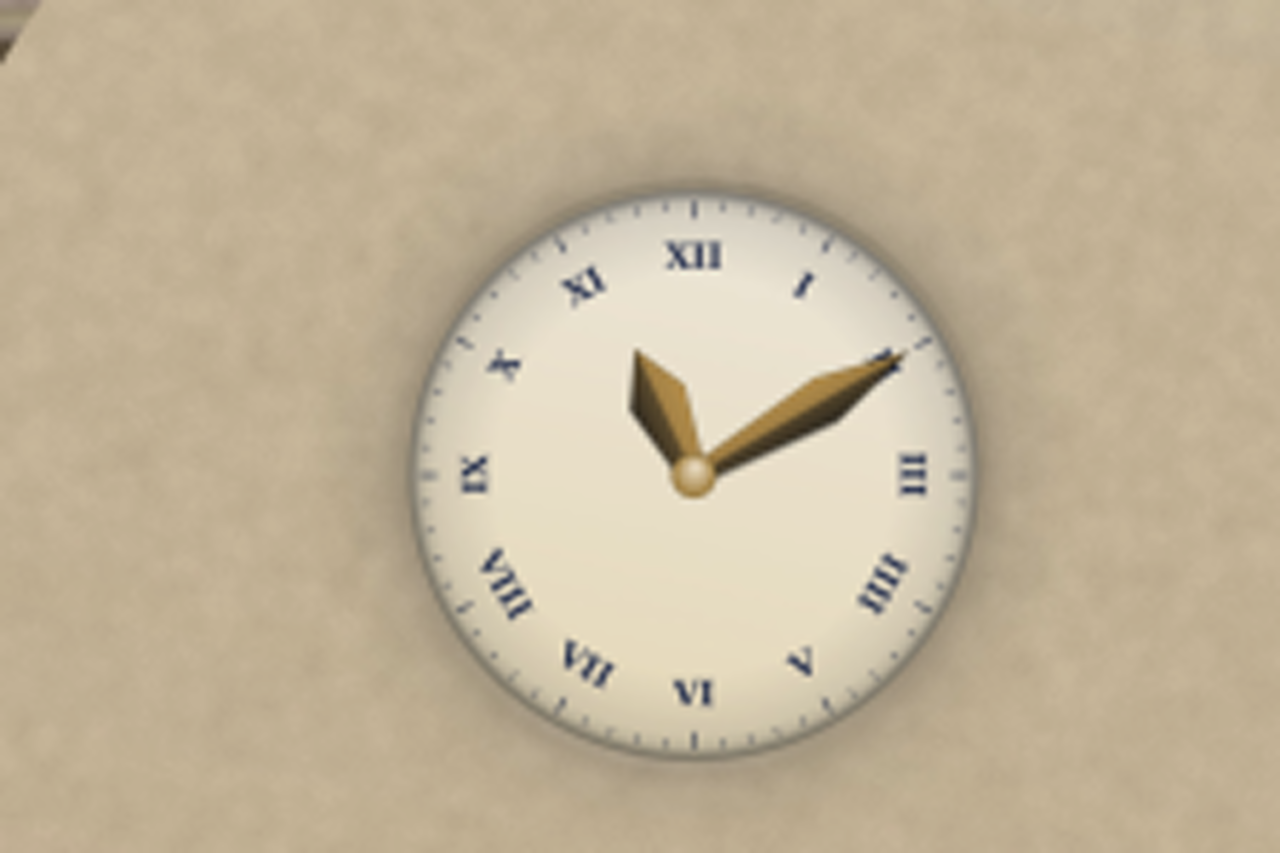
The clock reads h=11 m=10
